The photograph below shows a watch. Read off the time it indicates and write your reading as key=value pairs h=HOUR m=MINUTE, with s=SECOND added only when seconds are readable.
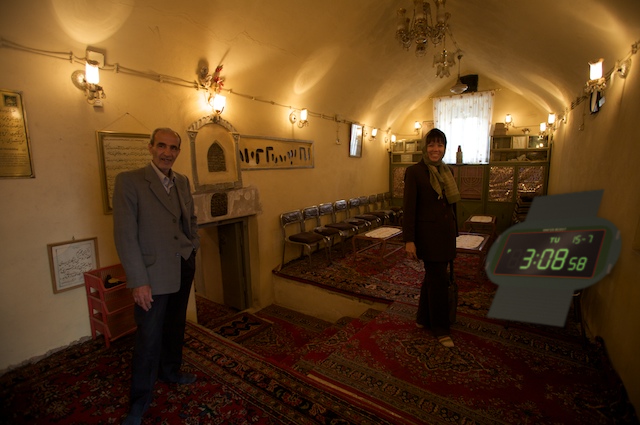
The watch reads h=3 m=8 s=58
